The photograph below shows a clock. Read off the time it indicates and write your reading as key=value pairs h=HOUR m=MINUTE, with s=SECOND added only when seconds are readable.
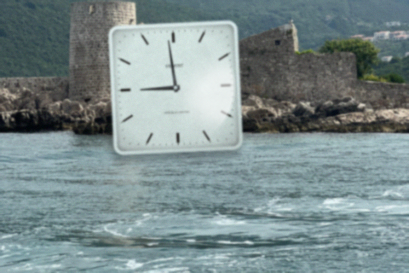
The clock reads h=8 m=59
